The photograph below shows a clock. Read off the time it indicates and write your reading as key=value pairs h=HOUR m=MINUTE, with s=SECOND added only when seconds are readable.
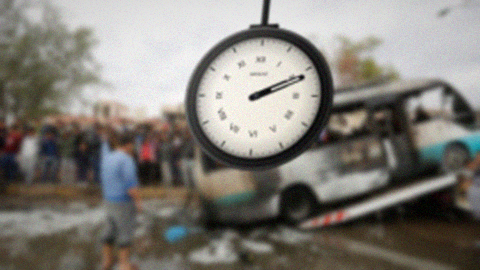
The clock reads h=2 m=11
